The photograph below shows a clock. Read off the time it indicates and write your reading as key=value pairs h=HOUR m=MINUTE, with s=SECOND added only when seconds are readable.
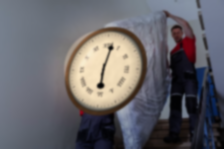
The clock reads h=6 m=2
